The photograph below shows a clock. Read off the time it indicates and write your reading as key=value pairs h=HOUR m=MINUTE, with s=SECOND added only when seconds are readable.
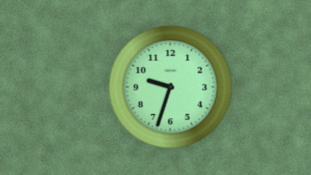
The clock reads h=9 m=33
